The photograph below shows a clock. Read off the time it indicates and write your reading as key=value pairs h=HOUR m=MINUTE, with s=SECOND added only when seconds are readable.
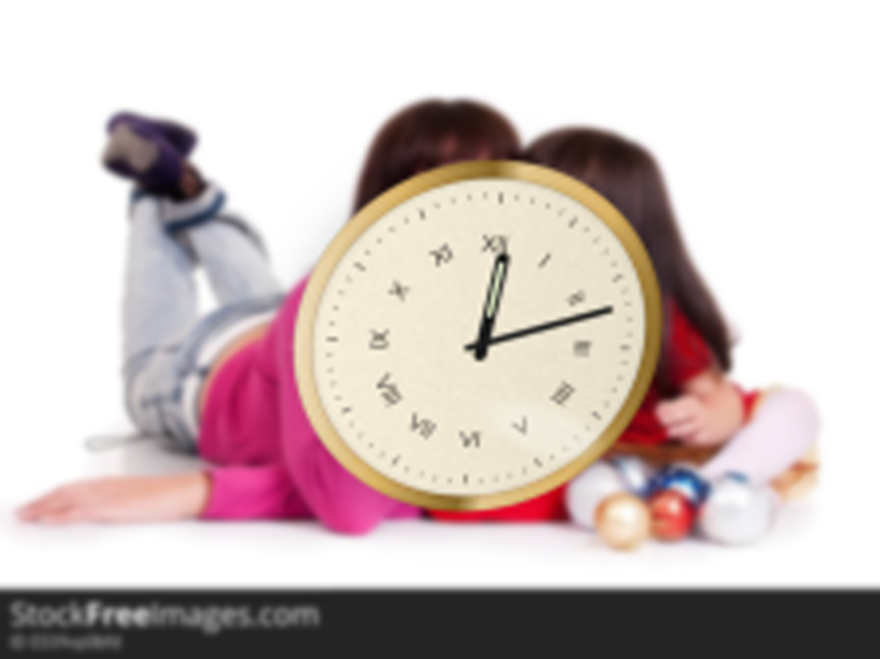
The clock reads h=12 m=12
